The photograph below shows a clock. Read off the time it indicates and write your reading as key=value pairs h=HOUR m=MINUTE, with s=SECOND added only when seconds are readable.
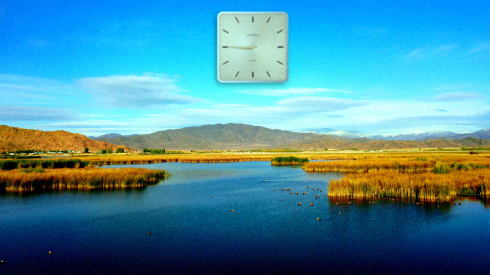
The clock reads h=8 m=45
